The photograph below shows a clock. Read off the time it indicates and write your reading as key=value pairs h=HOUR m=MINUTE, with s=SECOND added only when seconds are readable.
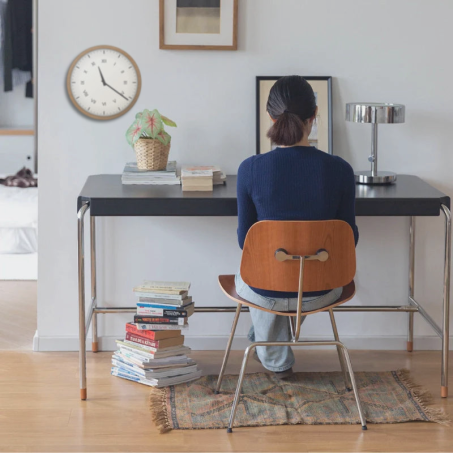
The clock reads h=11 m=21
